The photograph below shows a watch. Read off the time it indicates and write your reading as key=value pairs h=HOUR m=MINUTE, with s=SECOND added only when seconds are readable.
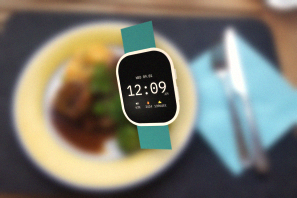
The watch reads h=12 m=9
